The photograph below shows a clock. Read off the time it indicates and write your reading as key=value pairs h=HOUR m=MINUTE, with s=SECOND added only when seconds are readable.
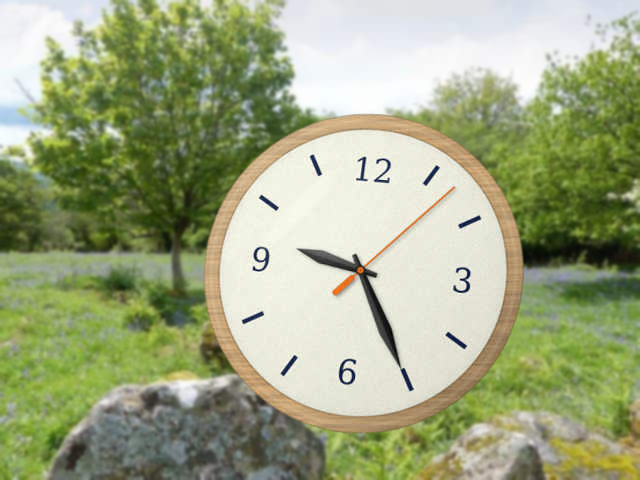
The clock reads h=9 m=25 s=7
